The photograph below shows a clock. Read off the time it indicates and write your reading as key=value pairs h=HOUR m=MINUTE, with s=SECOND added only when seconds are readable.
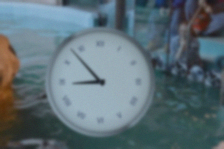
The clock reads h=8 m=53
